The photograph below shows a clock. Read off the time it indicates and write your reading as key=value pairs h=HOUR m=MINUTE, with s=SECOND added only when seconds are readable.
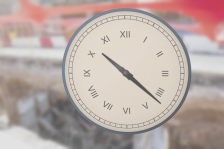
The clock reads h=10 m=22
